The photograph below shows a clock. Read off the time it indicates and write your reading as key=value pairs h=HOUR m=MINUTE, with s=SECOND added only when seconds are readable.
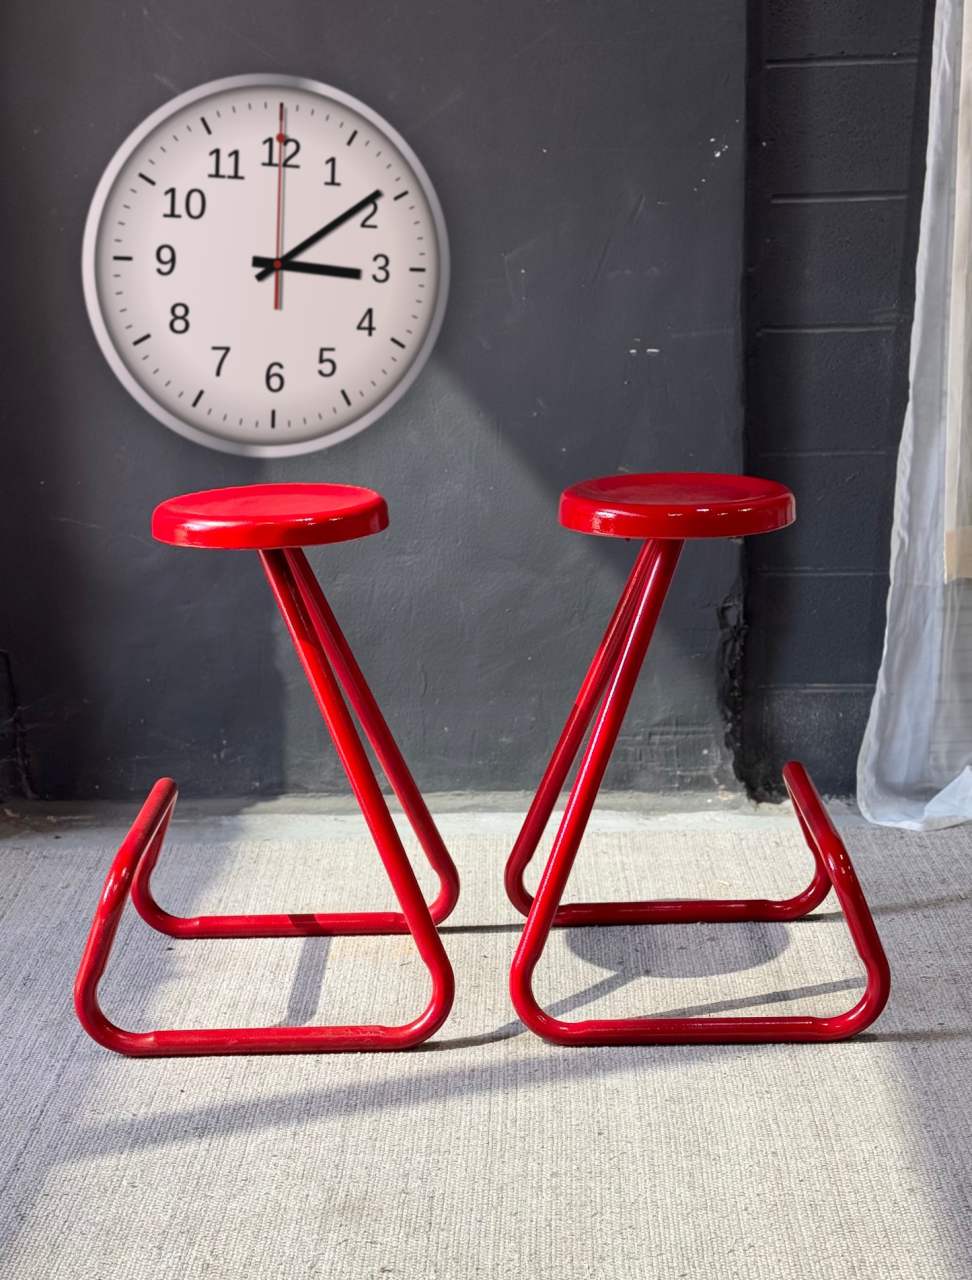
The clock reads h=3 m=9 s=0
